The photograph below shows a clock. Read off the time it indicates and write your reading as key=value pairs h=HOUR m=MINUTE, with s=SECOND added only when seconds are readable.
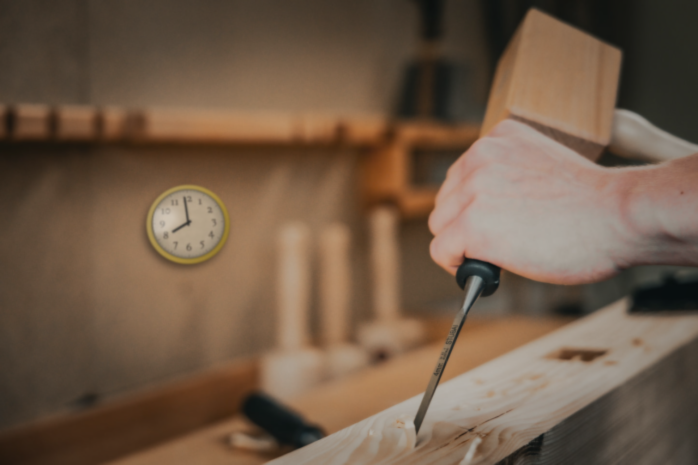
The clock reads h=7 m=59
